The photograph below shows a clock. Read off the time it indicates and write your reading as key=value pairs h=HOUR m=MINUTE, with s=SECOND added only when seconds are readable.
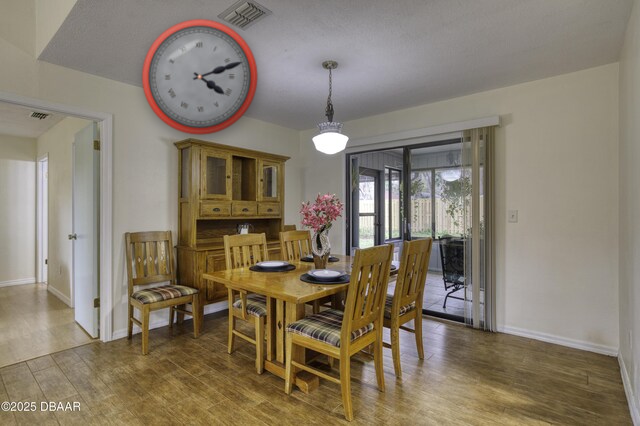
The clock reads h=4 m=12
